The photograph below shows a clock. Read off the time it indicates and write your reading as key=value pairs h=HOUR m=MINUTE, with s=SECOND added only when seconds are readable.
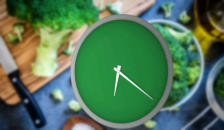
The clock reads h=6 m=21
